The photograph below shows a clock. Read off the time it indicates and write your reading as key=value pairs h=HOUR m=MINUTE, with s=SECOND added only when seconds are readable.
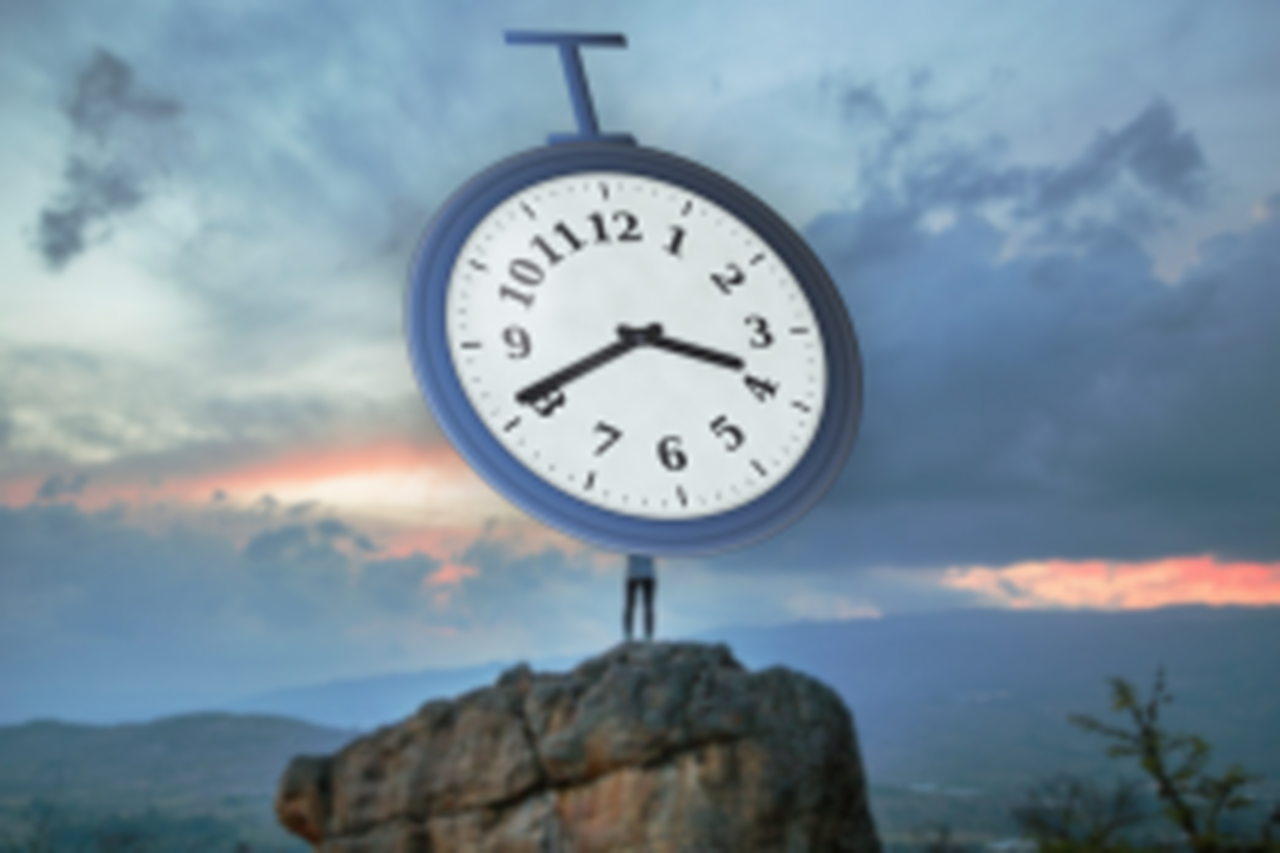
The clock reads h=3 m=41
